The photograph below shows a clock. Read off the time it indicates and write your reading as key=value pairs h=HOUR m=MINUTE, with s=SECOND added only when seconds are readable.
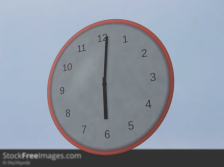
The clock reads h=6 m=1
